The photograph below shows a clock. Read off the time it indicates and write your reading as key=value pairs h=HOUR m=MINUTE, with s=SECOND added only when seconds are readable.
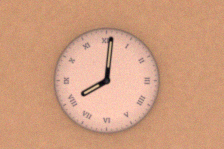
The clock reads h=8 m=1
